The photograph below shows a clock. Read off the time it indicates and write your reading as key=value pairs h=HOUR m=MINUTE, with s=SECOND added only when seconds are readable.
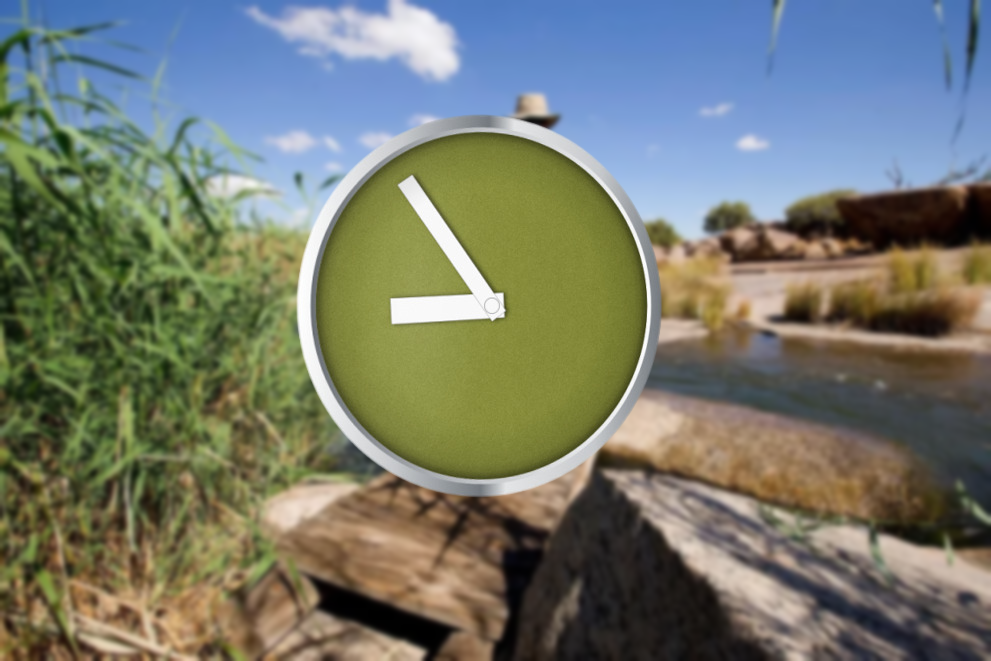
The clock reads h=8 m=54
